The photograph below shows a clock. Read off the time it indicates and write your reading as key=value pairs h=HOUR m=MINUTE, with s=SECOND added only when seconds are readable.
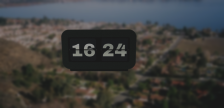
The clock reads h=16 m=24
